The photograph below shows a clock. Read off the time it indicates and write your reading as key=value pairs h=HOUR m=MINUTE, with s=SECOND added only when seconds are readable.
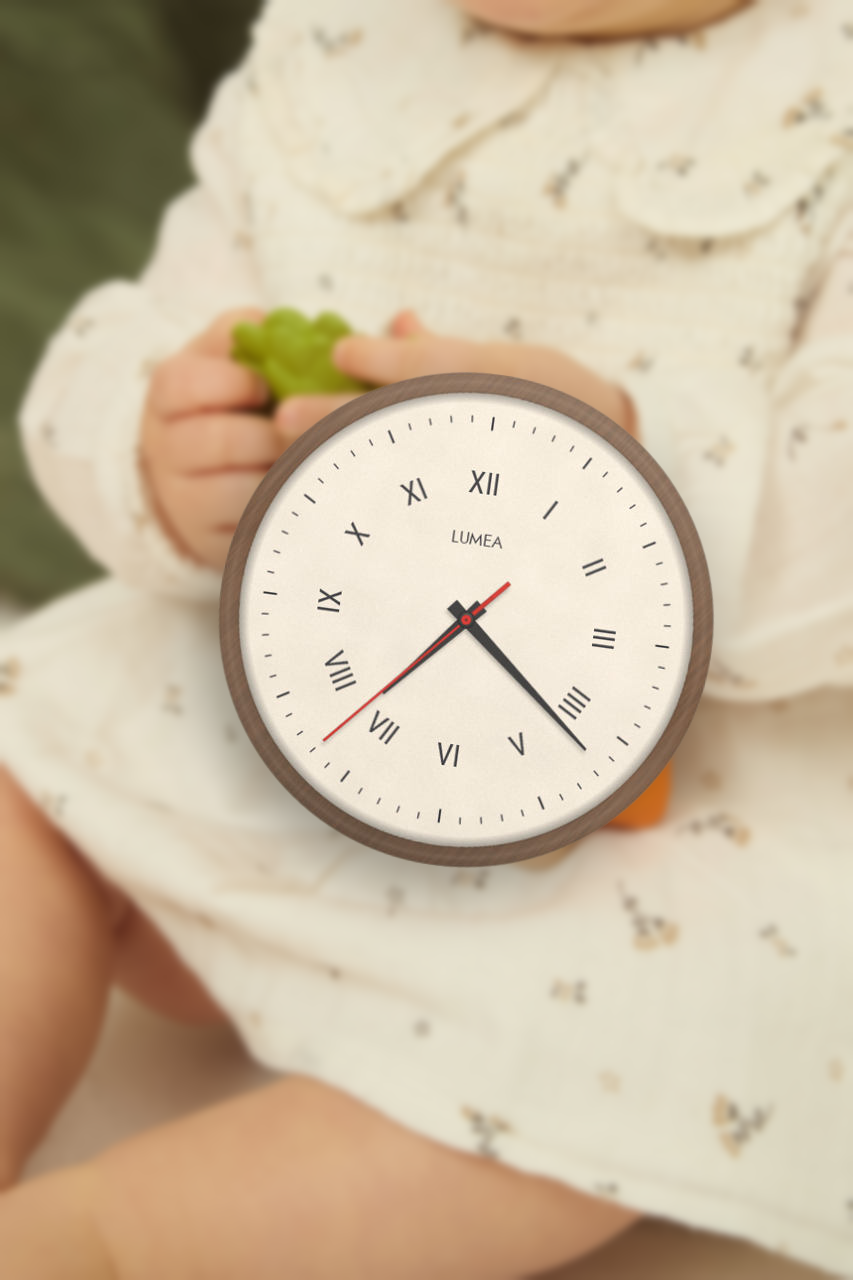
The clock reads h=7 m=21 s=37
